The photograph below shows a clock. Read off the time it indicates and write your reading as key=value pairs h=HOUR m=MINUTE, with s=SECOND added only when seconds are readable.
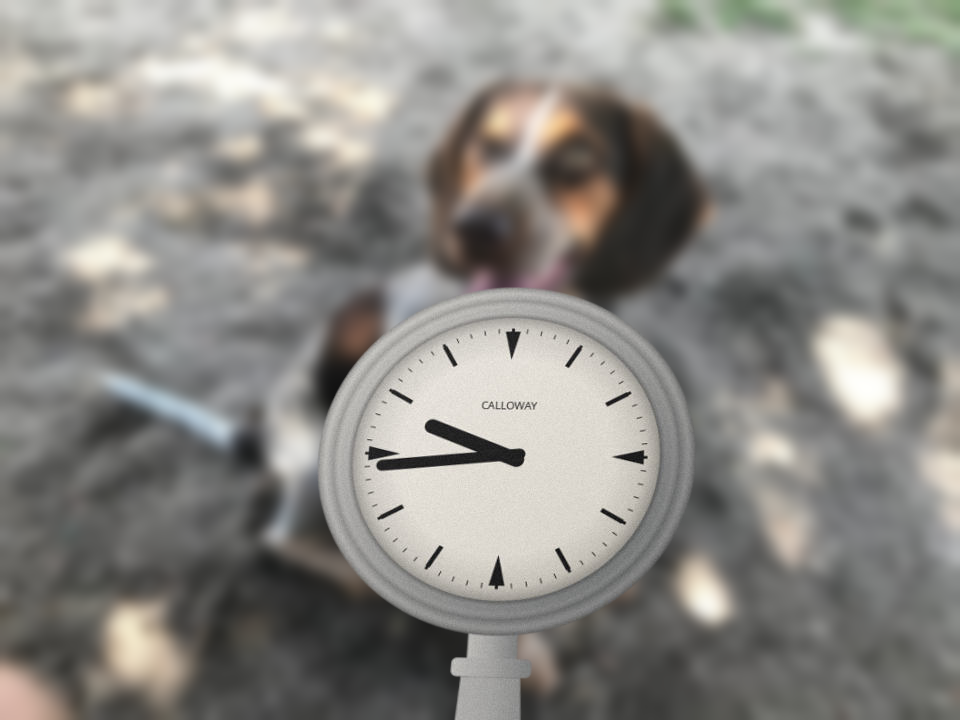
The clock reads h=9 m=44
